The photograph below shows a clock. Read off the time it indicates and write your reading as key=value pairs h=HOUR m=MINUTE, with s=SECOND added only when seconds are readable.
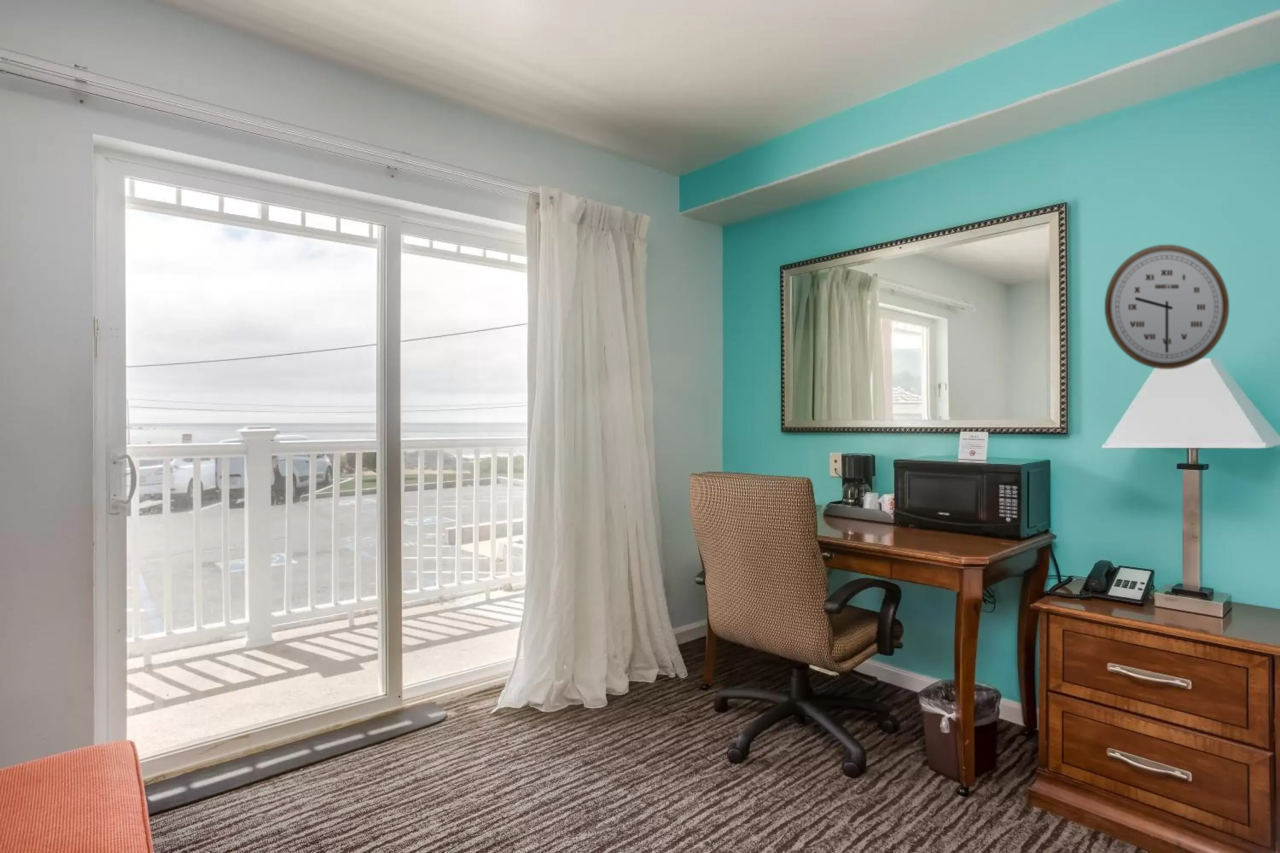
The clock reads h=9 m=30
